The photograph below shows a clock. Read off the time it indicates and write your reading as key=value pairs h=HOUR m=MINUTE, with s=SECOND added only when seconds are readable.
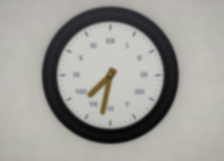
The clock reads h=7 m=32
